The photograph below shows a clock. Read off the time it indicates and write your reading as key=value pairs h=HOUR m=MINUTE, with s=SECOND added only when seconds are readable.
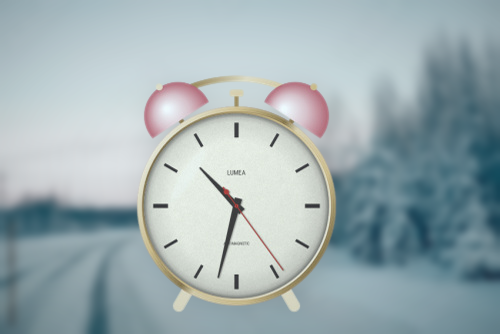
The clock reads h=10 m=32 s=24
